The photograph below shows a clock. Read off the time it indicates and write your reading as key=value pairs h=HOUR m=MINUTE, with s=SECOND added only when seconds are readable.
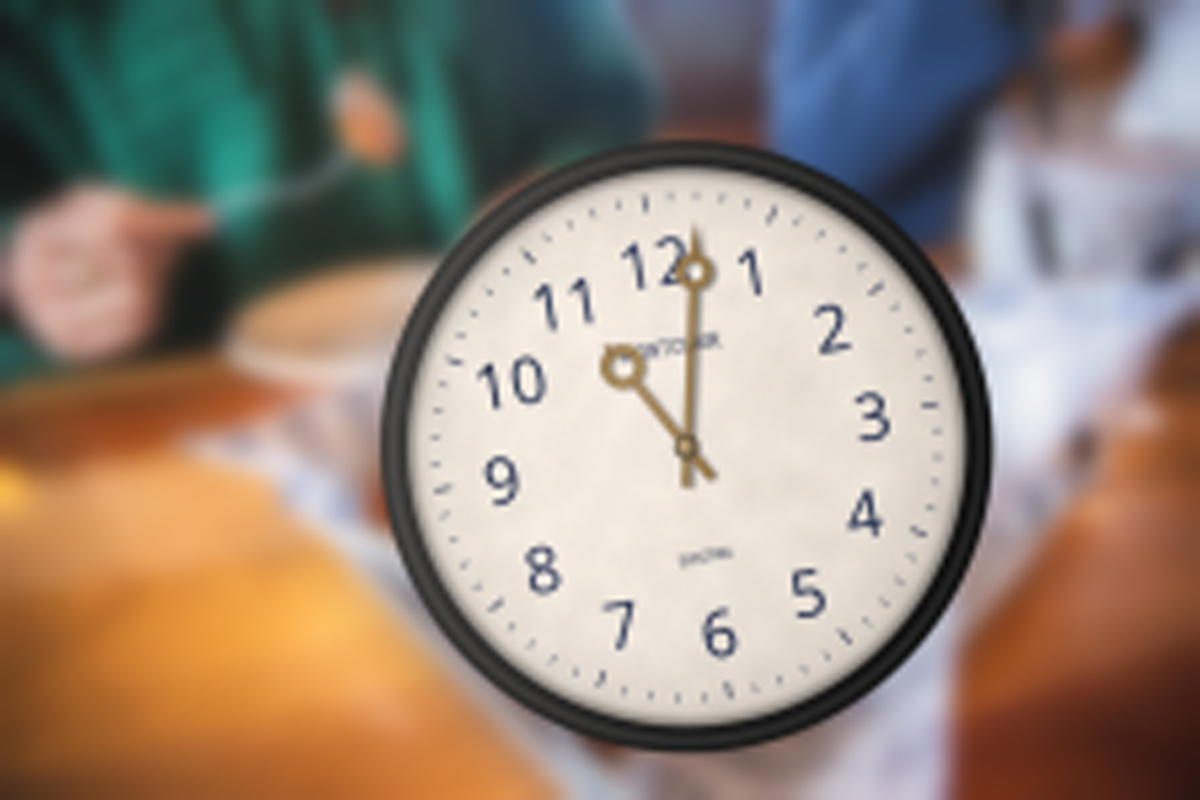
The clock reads h=11 m=2
